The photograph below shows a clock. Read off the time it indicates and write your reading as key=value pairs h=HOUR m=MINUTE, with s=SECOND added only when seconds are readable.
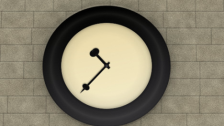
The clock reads h=10 m=37
